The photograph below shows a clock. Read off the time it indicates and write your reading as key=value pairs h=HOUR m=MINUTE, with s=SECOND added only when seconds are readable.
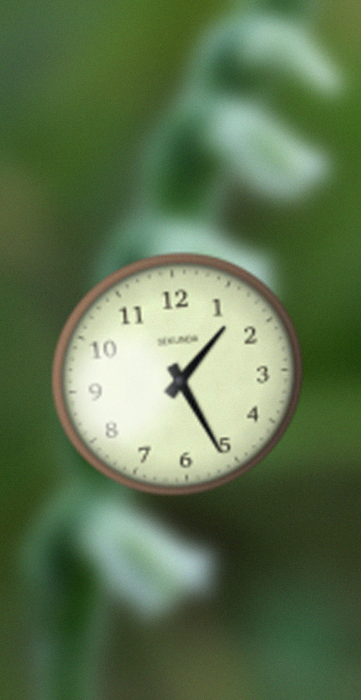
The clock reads h=1 m=26
